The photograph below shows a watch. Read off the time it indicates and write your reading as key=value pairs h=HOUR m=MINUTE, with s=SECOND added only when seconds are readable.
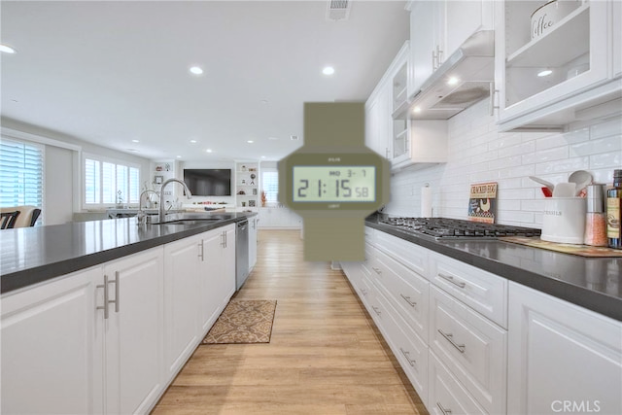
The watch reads h=21 m=15
